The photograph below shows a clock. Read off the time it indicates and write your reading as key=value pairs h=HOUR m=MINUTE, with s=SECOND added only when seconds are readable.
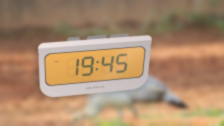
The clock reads h=19 m=45
